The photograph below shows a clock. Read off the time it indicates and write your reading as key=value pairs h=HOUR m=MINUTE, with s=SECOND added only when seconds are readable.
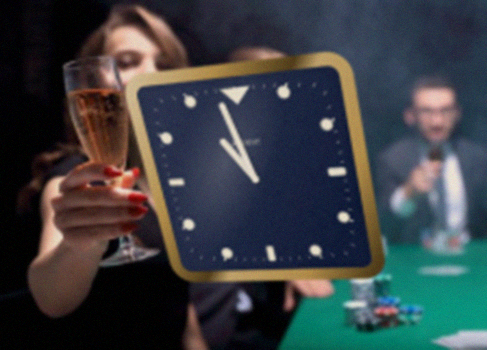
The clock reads h=10 m=58
